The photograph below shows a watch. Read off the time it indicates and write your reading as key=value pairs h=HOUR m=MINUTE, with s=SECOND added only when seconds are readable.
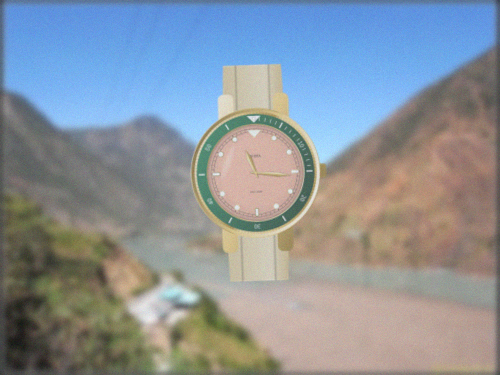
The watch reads h=11 m=16
